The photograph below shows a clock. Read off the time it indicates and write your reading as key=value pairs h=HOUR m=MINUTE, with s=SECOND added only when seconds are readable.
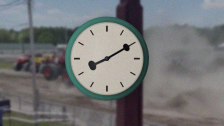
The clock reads h=8 m=10
